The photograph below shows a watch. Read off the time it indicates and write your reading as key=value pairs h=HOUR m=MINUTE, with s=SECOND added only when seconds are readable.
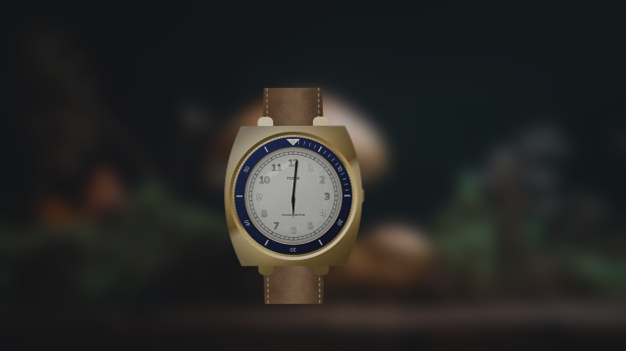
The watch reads h=6 m=1
